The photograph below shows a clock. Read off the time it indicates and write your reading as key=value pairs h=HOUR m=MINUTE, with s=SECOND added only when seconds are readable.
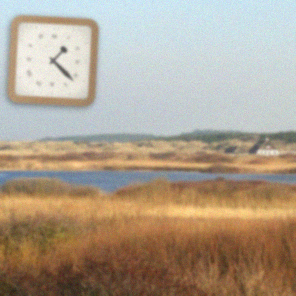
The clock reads h=1 m=22
